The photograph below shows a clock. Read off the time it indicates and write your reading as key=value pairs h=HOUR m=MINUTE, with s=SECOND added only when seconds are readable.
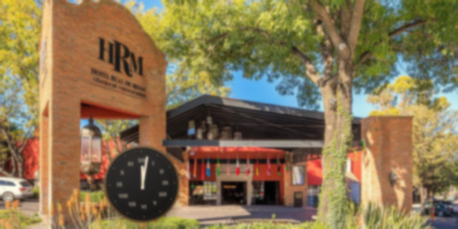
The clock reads h=12 m=2
